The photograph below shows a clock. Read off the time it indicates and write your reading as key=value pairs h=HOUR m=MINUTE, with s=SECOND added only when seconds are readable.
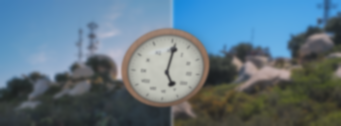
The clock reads h=5 m=1
